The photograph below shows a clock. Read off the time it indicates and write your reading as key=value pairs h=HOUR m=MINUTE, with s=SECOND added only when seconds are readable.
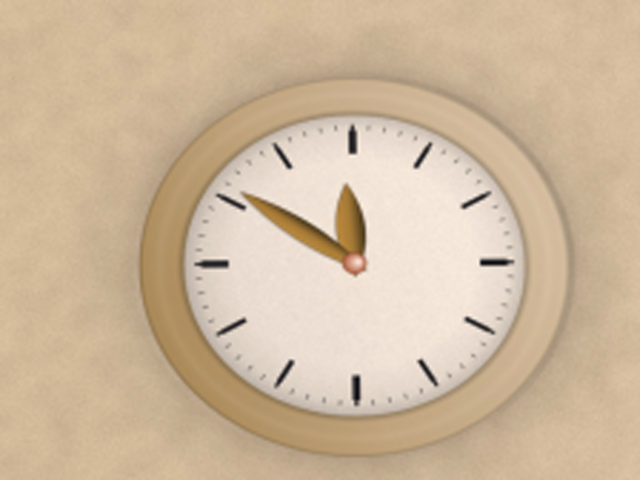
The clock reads h=11 m=51
